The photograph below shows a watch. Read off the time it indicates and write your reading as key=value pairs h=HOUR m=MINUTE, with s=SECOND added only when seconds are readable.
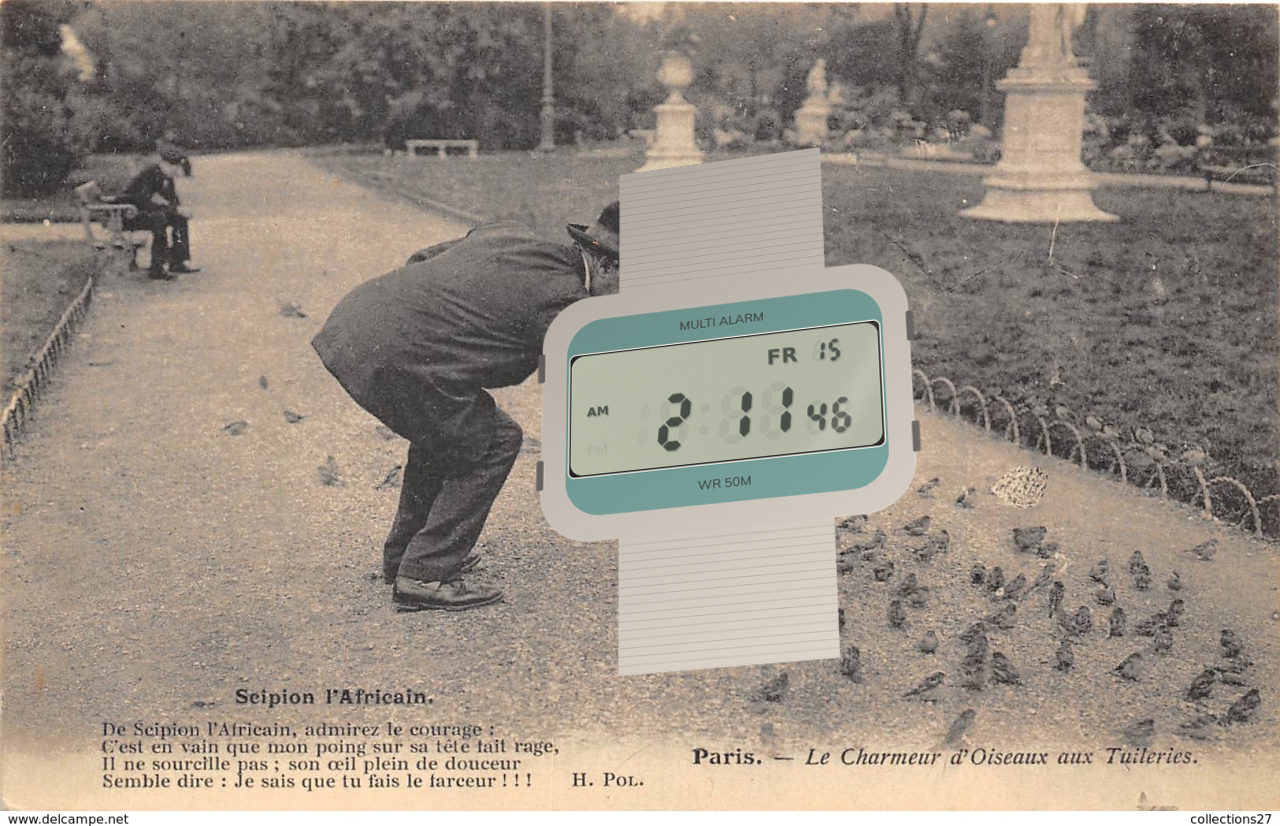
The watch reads h=2 m=11 s=46
